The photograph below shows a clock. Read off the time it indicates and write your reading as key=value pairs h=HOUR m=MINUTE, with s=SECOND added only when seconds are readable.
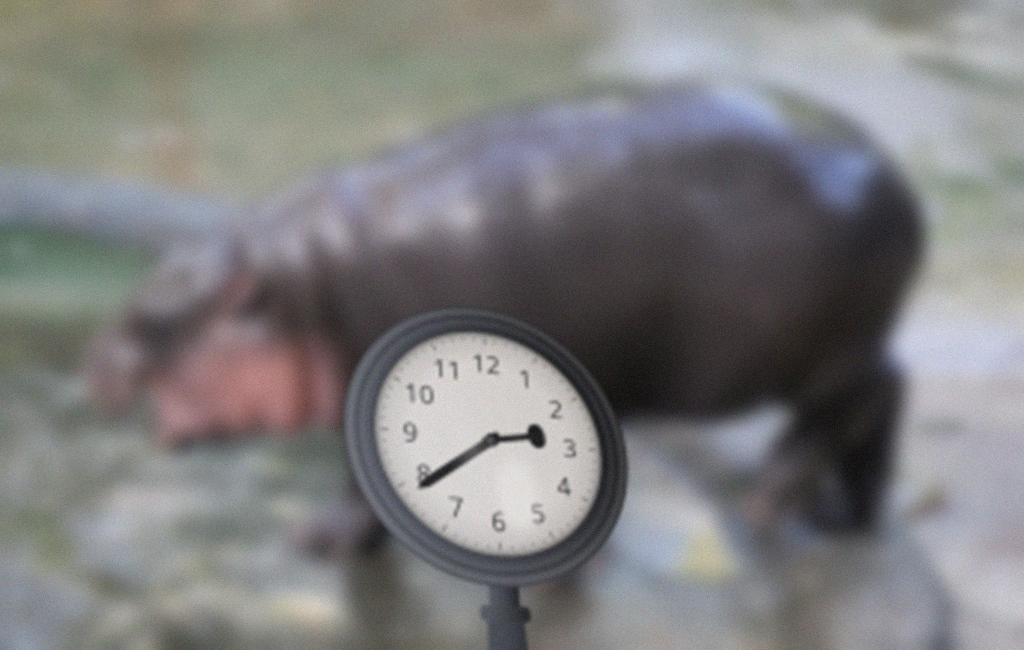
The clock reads h=2 m=39
